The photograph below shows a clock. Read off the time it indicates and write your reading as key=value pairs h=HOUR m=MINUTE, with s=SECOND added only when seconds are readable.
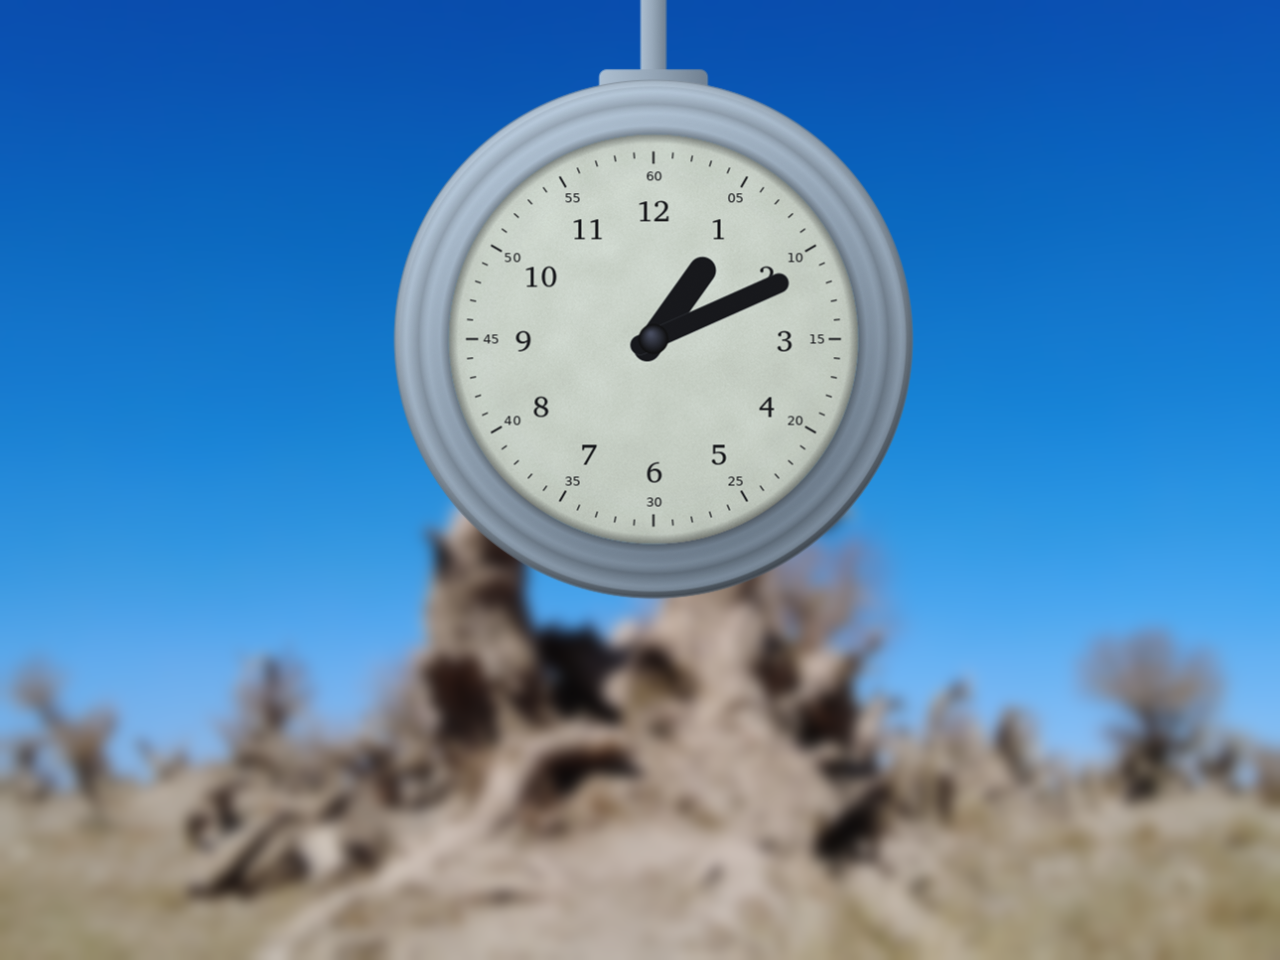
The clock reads h=1 m=11
